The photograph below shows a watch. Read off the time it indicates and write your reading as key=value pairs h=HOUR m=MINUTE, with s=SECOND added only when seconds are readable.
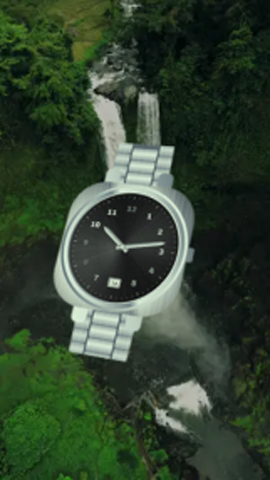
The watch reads h=10 m=13
